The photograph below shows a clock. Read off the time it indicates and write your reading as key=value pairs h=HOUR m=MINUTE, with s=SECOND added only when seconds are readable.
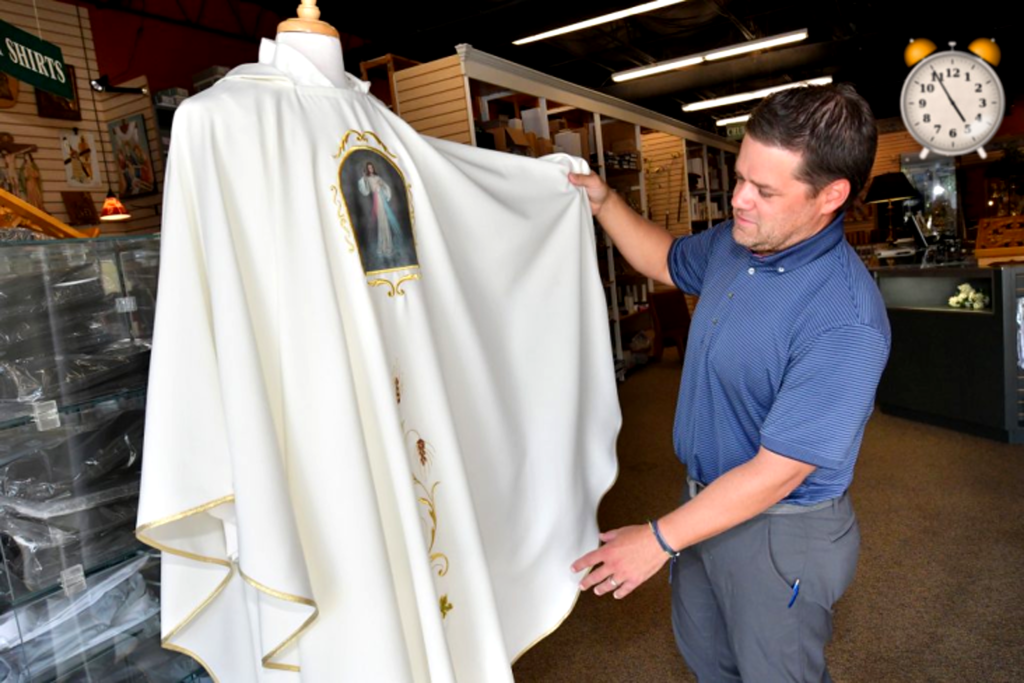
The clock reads h=4 m=55
